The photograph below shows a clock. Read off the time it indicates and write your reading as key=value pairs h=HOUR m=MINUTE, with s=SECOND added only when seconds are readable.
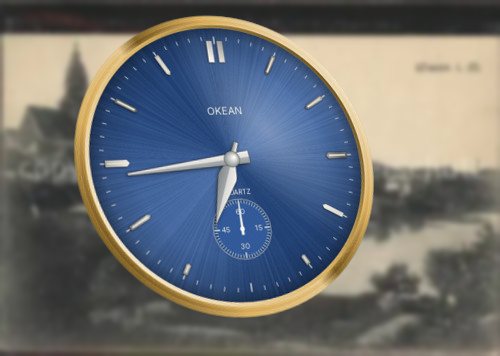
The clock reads h=6 m=44
